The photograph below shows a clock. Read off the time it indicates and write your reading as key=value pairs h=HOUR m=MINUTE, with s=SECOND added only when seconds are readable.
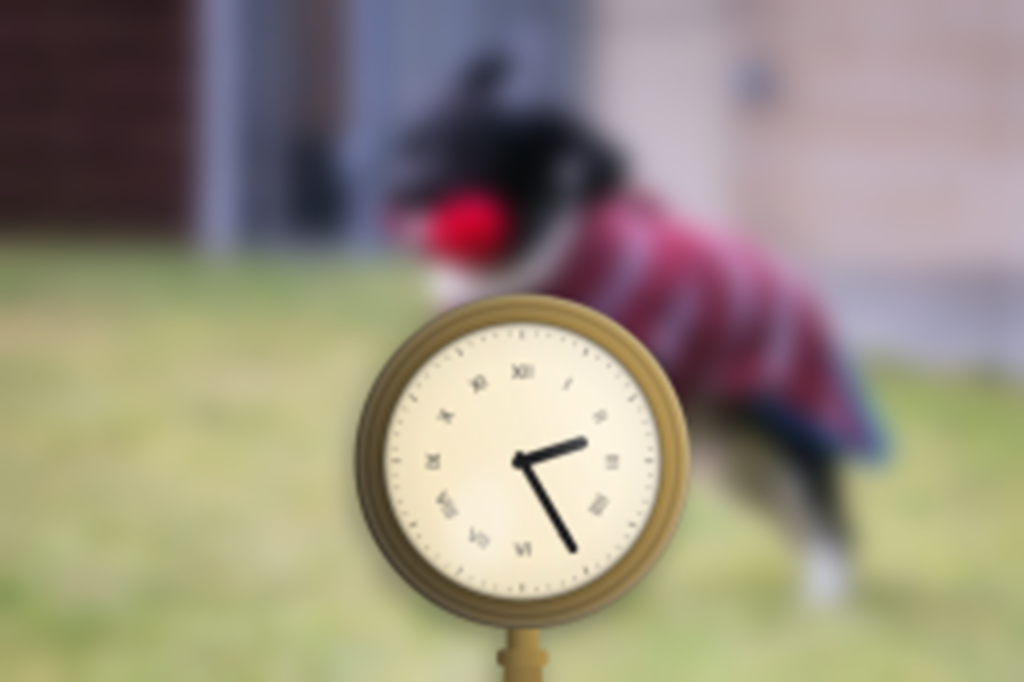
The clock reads h=2 m=25
